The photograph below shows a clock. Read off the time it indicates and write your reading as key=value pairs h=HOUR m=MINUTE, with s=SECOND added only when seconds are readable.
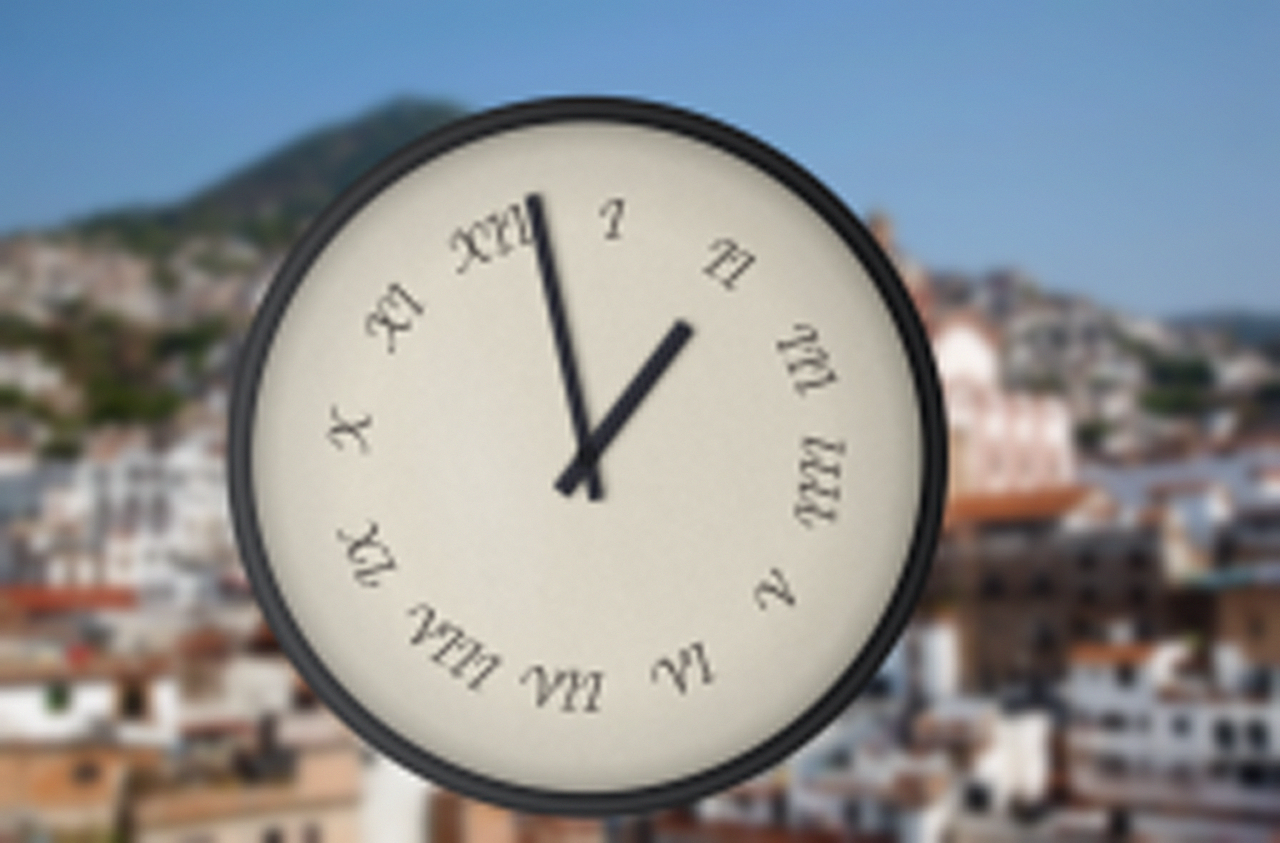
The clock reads h=2 m=2
